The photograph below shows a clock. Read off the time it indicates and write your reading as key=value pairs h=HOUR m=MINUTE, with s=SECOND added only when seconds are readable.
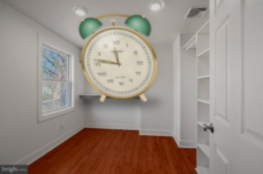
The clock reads h=11 m=47
